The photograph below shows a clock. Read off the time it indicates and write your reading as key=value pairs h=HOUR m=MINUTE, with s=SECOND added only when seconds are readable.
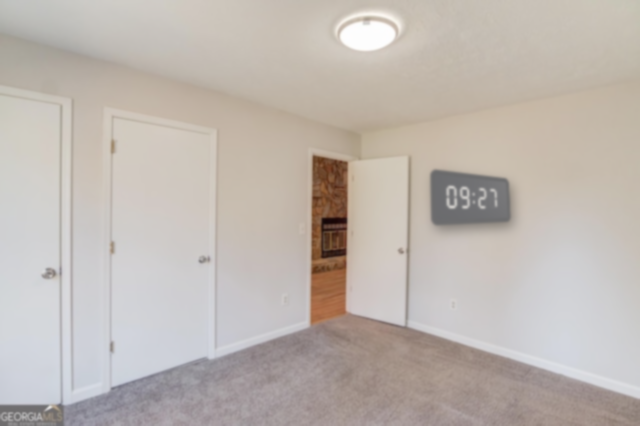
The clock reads h=9 m=27
